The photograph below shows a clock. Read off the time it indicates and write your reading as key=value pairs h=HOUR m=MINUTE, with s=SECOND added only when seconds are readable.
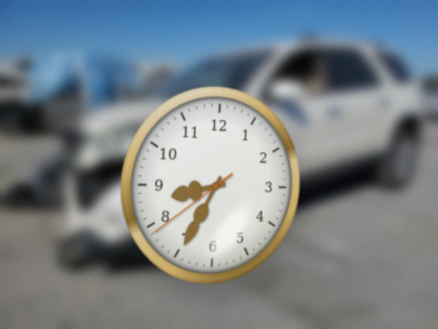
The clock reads h=8 m=34 s=39
